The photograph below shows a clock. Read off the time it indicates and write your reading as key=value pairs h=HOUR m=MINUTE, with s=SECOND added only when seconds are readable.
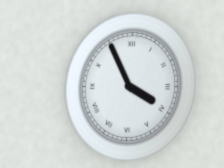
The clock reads h=3 m=55
